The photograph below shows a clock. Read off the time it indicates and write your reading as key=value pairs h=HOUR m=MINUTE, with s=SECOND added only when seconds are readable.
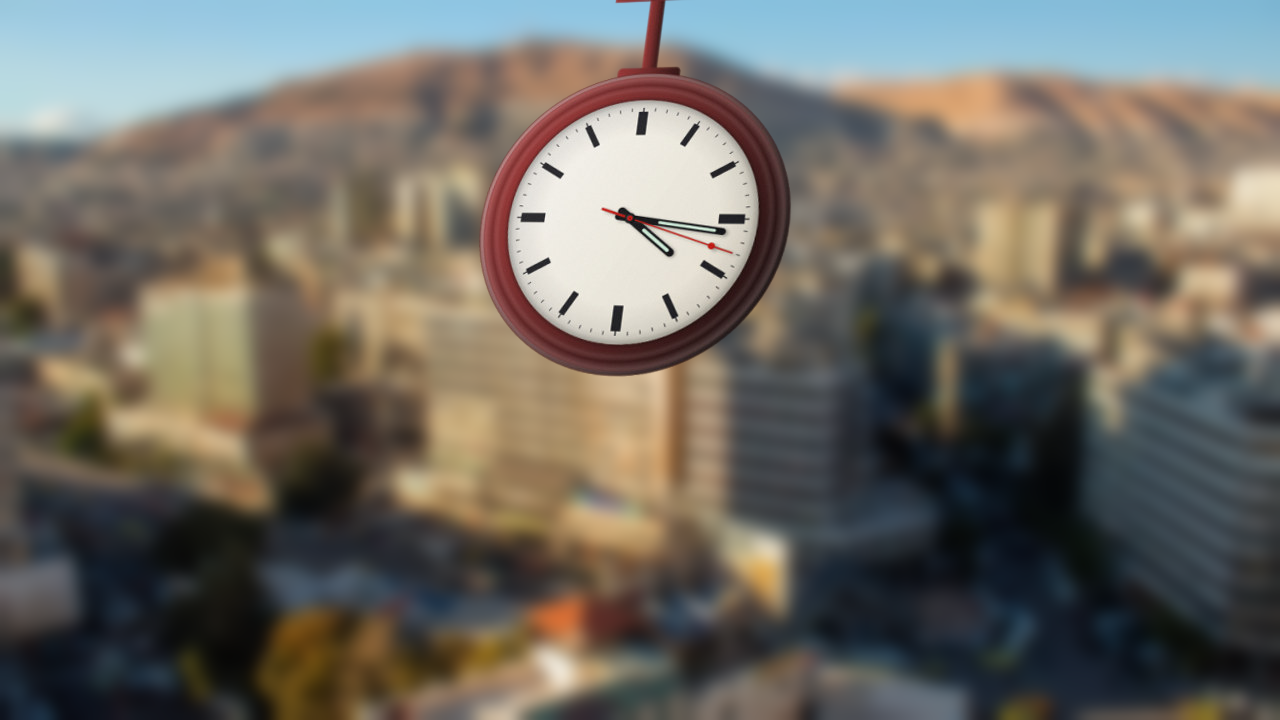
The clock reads h=4 m=16 s=18
